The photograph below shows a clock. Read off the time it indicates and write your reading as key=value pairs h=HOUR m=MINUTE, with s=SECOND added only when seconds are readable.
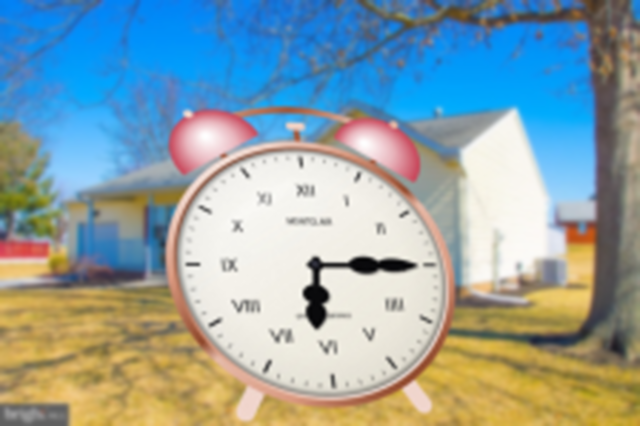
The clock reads h=6 m=15
